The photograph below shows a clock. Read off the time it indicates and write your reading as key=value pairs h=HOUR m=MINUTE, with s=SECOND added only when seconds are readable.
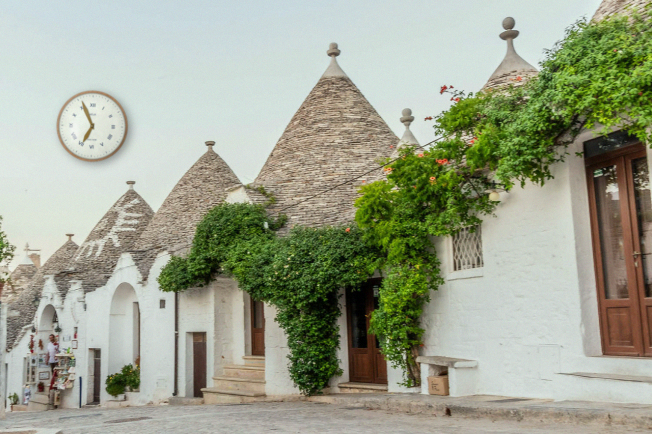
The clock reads h=6 m=56
